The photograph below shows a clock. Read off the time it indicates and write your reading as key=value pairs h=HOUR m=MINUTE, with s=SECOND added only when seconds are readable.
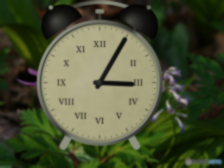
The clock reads h=3 m=5
